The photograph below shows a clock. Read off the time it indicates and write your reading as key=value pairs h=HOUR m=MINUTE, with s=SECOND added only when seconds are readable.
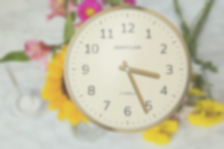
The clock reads h=3 m=26
